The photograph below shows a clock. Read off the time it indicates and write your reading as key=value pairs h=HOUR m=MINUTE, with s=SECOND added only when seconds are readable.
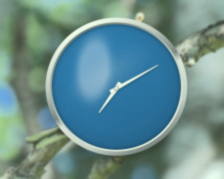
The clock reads h=7 m=10
